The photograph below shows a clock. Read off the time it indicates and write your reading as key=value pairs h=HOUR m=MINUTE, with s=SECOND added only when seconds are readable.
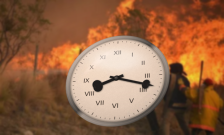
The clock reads h=8 m=18
